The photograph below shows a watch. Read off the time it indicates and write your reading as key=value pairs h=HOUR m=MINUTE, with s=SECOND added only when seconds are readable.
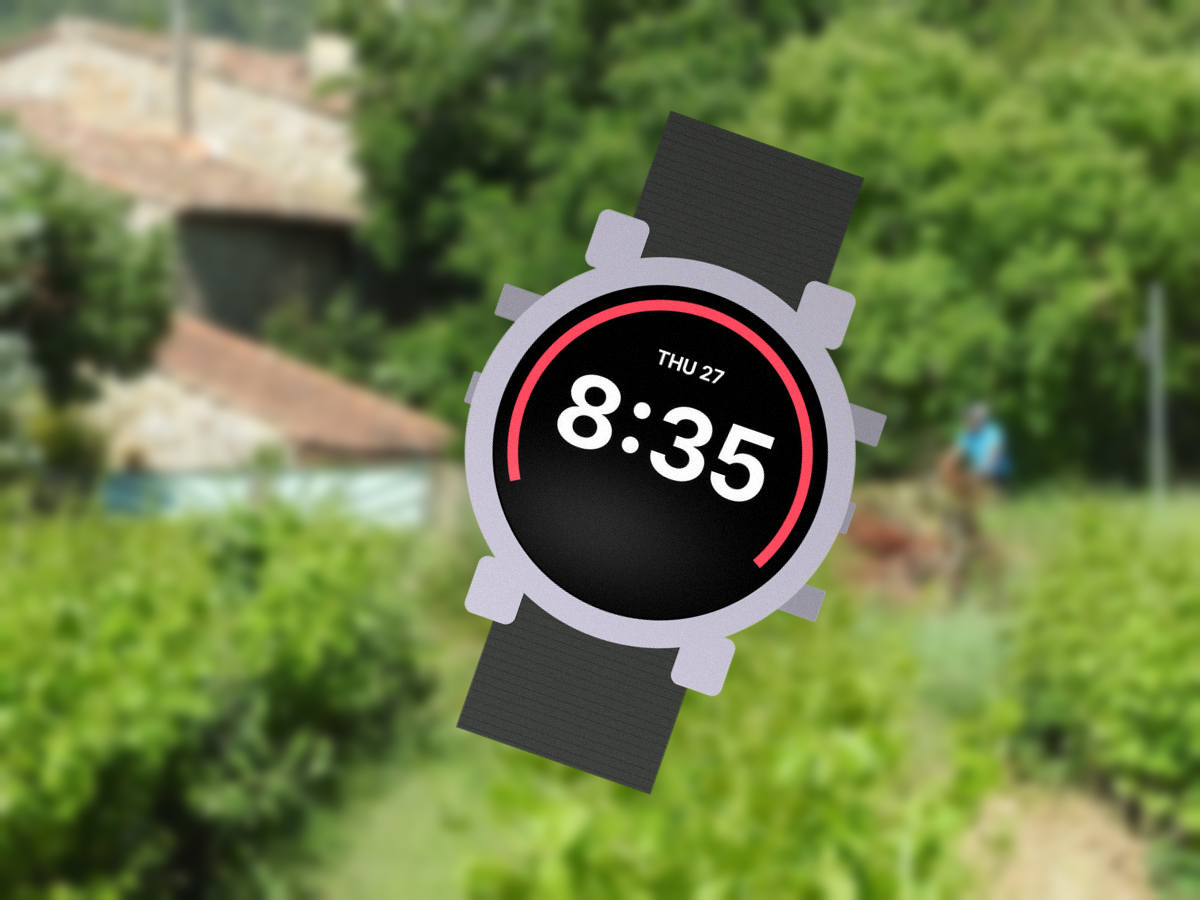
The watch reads h=8 m=35
